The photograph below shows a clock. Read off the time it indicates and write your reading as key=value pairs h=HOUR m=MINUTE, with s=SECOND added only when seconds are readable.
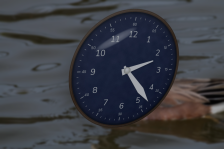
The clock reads h=2 m=23
